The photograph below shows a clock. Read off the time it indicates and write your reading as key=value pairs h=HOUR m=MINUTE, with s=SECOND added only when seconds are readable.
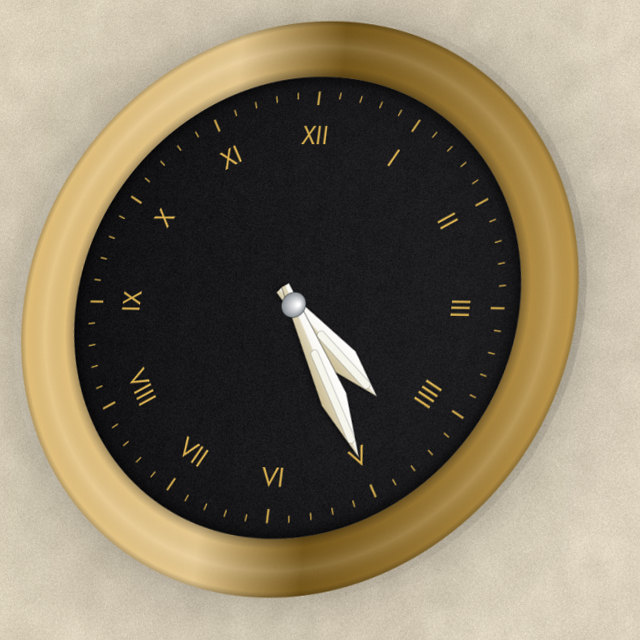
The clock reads h=4 m=25
